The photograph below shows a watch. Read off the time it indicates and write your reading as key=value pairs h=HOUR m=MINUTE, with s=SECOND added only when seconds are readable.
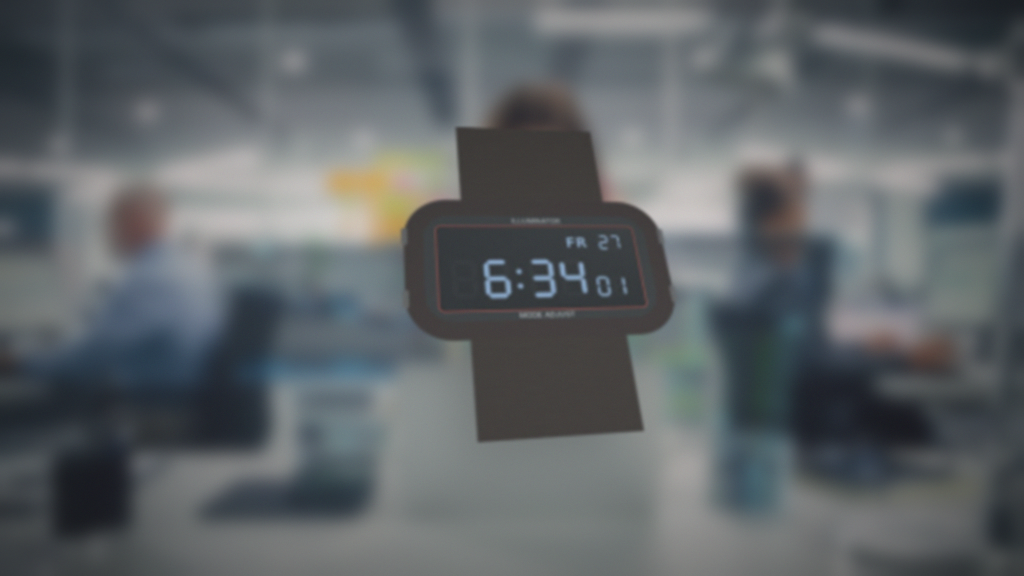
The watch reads h=6 m=34 s=1
